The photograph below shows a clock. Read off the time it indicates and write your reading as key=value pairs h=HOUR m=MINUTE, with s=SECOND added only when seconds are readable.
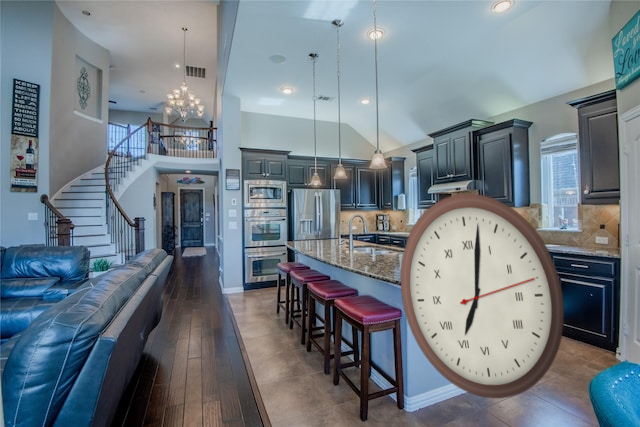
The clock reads h=7 m=2 s=13
